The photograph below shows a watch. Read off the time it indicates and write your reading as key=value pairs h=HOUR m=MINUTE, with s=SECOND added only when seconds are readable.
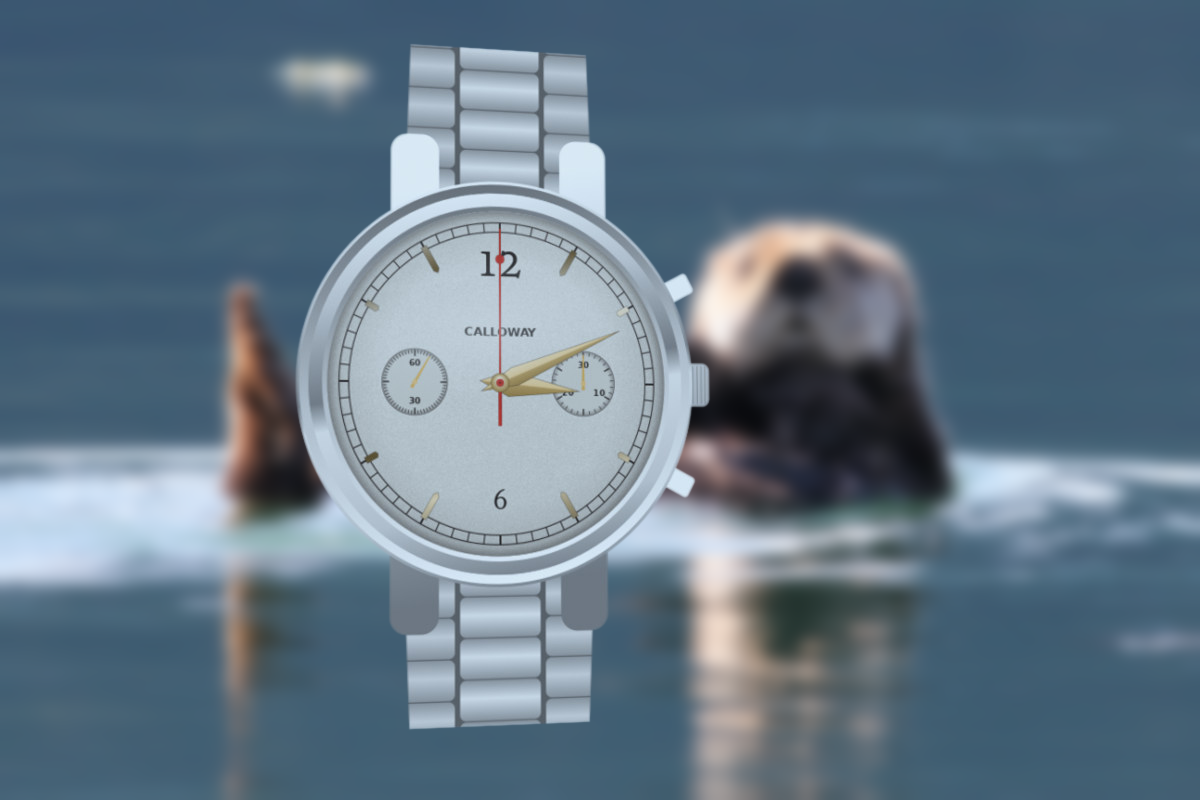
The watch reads h=3 m=11 s=5
